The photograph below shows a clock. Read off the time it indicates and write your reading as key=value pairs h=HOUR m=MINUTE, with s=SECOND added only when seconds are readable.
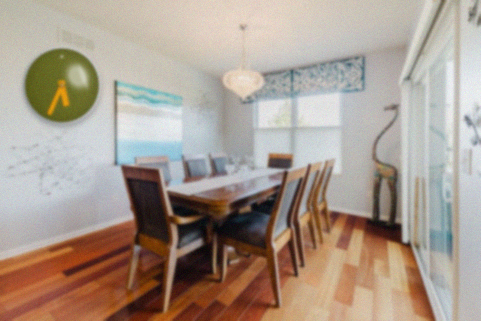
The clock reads h=5 m=34
